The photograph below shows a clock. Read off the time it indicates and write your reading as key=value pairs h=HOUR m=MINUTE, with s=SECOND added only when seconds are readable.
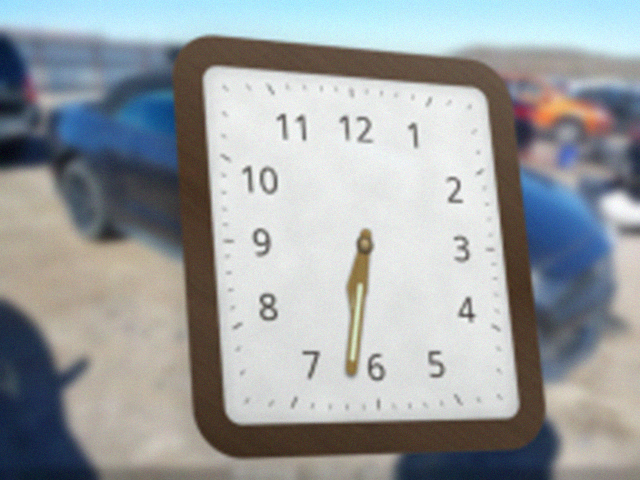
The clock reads h=6 m=32
